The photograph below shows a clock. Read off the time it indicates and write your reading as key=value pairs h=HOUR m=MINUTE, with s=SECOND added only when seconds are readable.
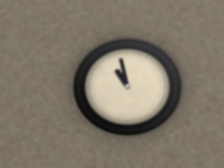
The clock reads h=10 m=58
